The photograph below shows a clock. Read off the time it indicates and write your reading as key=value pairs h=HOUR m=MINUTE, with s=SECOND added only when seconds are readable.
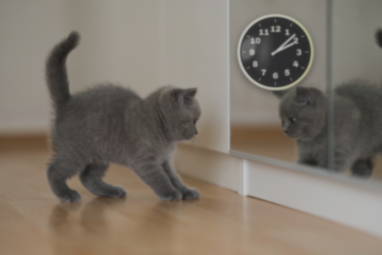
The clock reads h=2 m=8
